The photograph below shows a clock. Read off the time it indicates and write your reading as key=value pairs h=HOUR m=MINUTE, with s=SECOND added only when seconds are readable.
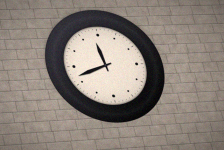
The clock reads h=11 m=42
